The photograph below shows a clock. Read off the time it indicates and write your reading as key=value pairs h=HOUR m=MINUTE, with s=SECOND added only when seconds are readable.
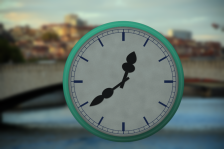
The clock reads h=12 m=39
